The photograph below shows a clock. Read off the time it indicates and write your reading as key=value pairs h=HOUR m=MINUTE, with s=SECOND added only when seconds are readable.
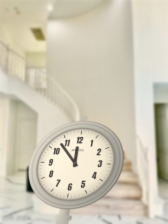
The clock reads h=11 m=53
